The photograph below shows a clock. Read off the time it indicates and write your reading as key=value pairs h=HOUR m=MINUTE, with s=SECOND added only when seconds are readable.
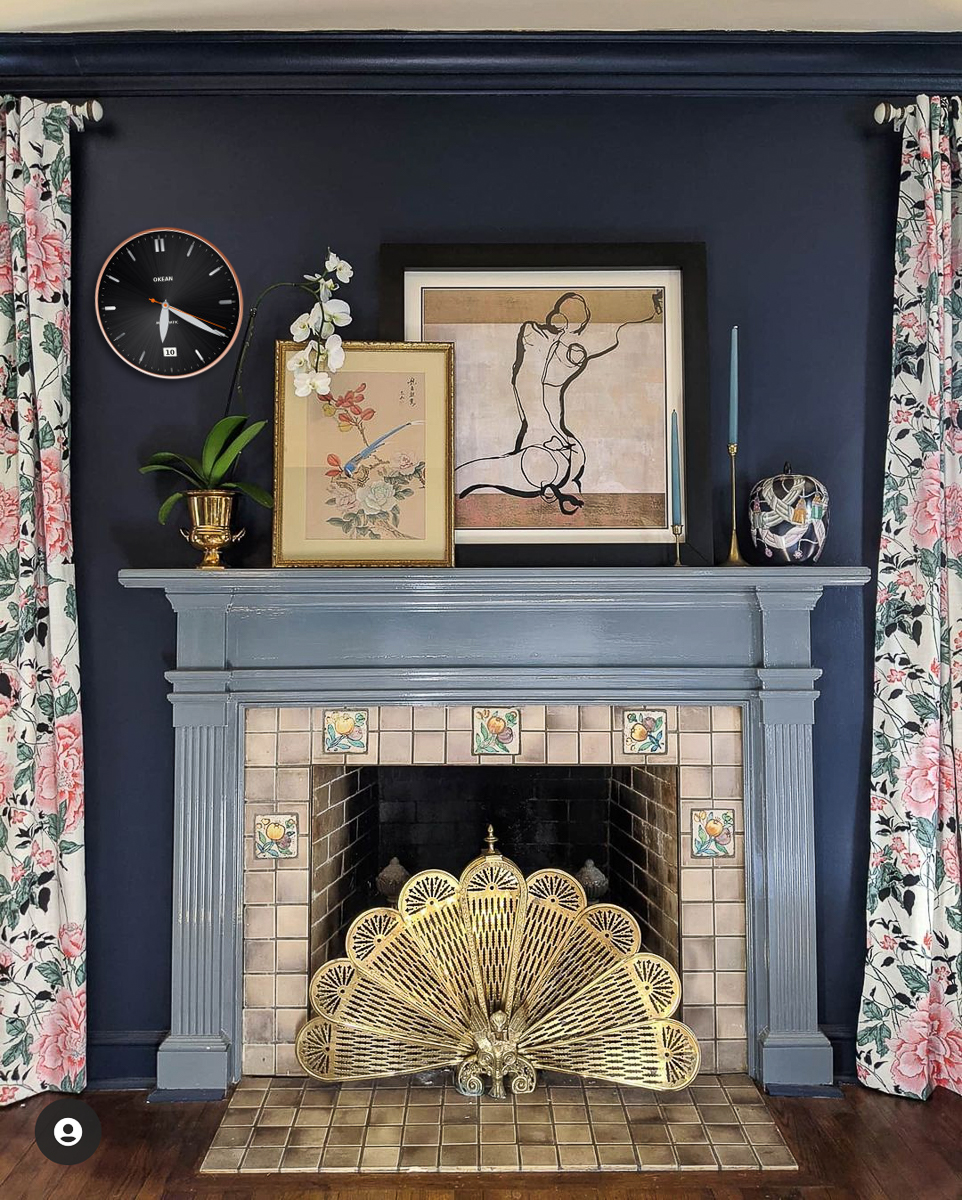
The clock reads h=6 m=20 s=19
